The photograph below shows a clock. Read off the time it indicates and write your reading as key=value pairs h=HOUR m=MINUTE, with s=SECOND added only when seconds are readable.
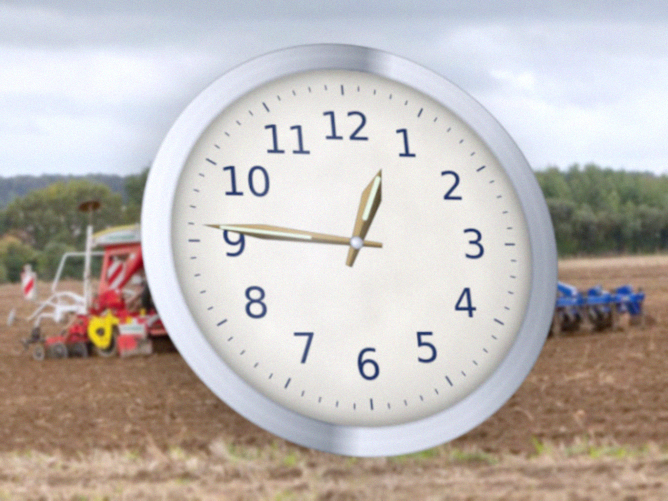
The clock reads h=12 m=46
